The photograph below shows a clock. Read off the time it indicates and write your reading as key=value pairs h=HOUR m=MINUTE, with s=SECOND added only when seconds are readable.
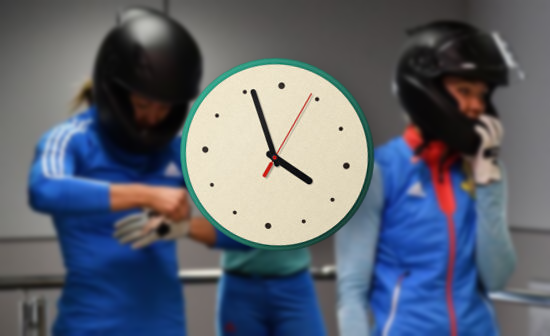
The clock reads h=3 m=56 s=4
